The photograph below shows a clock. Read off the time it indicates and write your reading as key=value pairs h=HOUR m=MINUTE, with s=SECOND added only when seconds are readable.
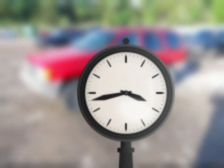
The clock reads h=3 m=43
